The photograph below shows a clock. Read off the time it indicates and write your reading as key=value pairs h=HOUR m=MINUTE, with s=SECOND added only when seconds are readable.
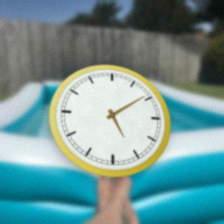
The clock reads h=5 m=9
